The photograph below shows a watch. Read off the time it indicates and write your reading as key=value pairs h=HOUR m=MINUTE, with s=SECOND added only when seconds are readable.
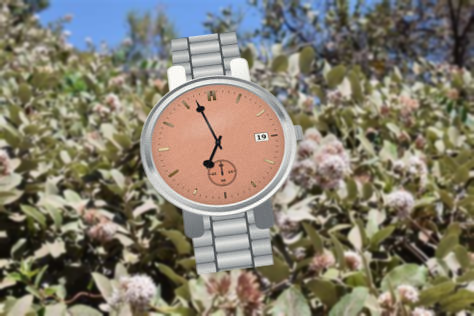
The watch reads h=6 m=57
